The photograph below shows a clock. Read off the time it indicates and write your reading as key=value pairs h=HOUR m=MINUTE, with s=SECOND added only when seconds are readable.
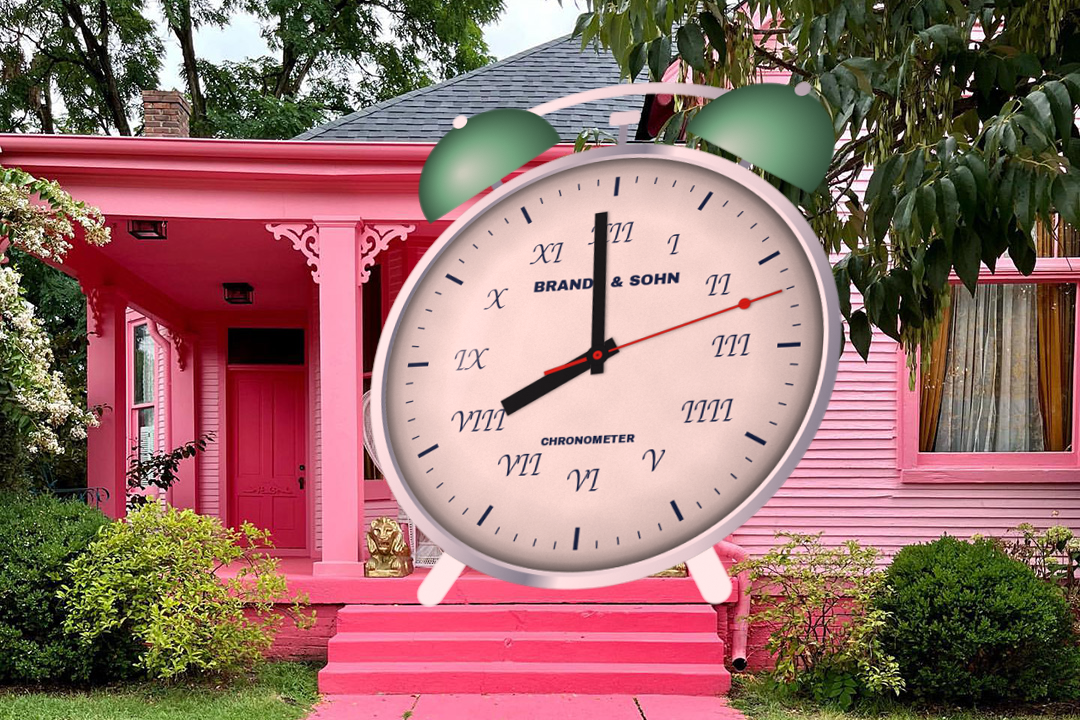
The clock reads h=7 m=59 s=12
